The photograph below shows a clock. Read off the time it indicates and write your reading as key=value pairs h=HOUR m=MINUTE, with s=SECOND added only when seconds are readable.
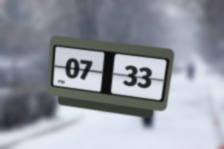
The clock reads h=7 m=33
